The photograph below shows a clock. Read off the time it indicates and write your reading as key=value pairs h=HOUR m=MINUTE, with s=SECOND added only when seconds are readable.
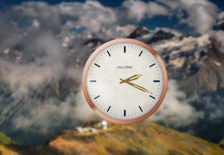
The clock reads h=2 m=19
